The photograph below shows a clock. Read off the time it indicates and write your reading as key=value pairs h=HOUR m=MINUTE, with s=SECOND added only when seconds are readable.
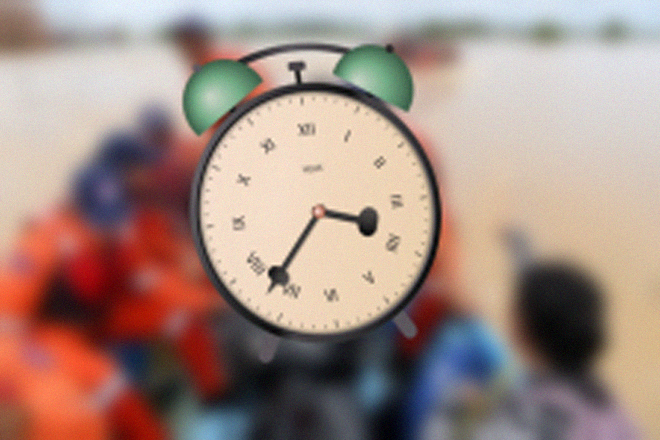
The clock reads h=3 m=37
